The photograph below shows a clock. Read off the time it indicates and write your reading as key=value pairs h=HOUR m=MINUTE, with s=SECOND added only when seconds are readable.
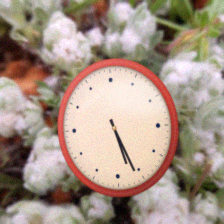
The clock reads h=5 m=26
